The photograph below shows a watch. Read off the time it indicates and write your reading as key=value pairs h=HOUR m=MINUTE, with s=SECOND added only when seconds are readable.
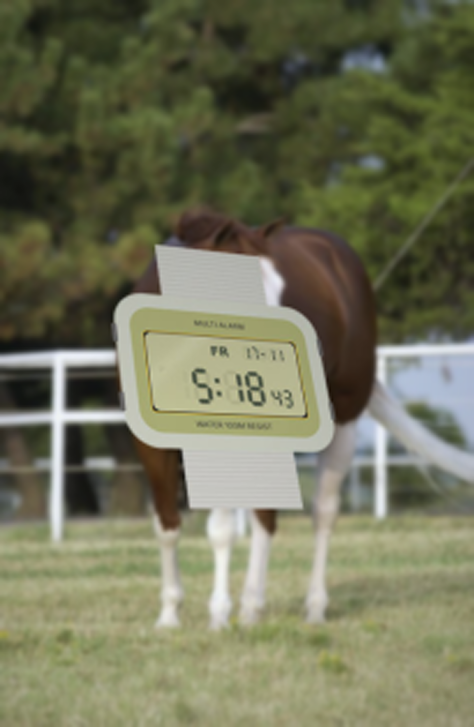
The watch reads h=5 m=18 s=43
